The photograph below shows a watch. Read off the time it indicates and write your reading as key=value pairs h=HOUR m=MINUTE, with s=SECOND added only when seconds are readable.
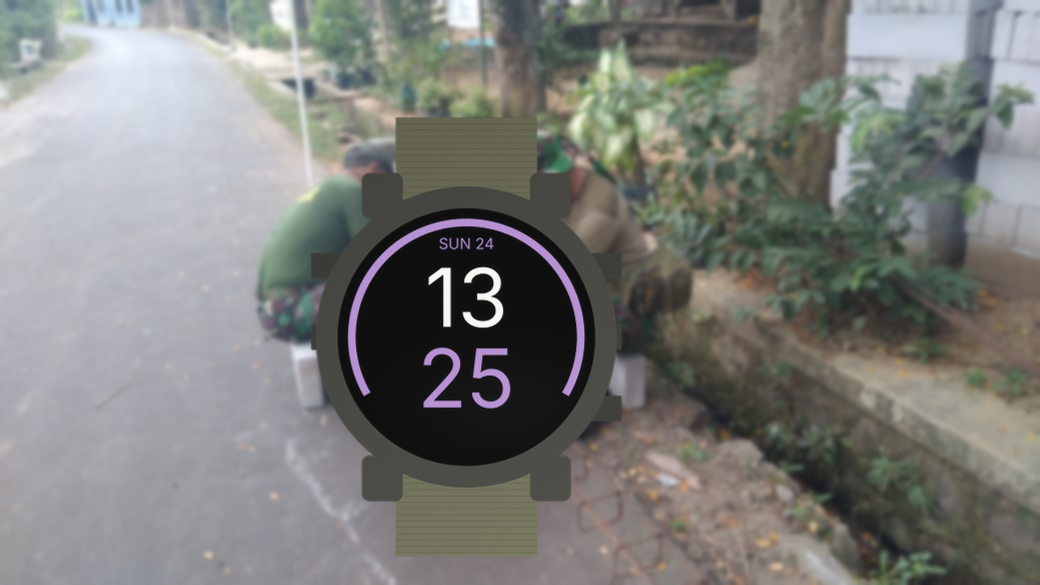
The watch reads h=13 m=25
